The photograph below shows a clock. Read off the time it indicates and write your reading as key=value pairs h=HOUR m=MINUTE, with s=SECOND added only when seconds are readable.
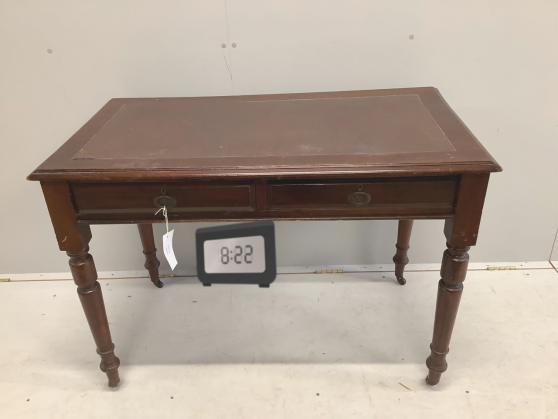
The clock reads h=8 m=22
